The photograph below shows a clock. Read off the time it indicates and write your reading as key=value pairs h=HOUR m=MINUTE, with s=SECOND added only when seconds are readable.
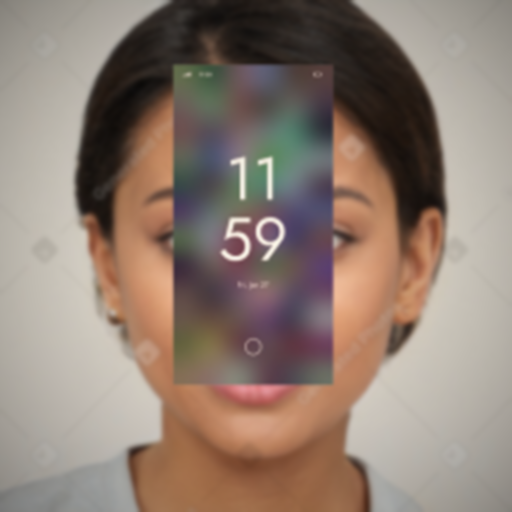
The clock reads h=11 m=59
